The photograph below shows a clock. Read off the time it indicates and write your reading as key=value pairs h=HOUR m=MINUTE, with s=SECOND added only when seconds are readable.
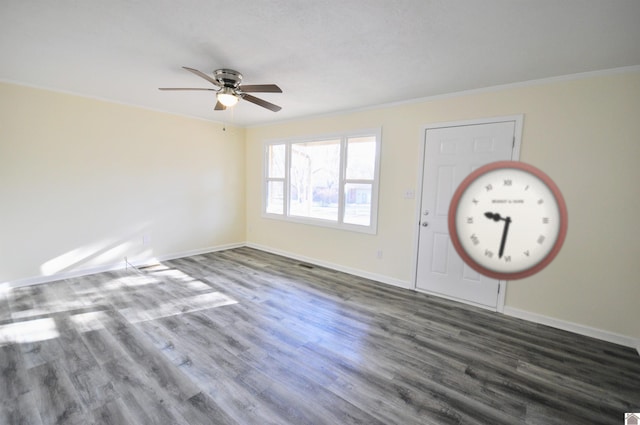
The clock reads h=9 m=32
